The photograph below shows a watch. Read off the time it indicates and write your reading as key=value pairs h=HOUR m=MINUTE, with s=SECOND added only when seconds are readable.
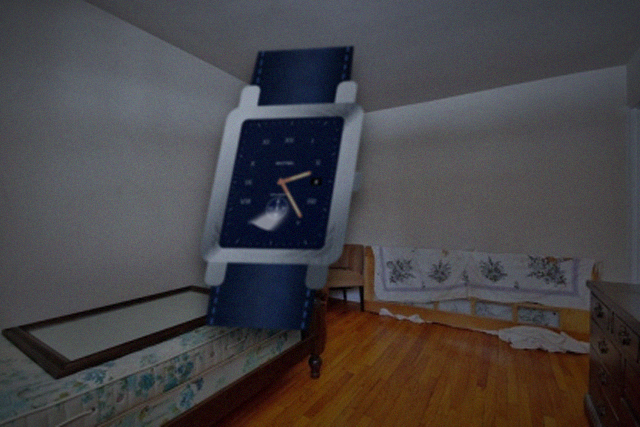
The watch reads h=2 m=24
